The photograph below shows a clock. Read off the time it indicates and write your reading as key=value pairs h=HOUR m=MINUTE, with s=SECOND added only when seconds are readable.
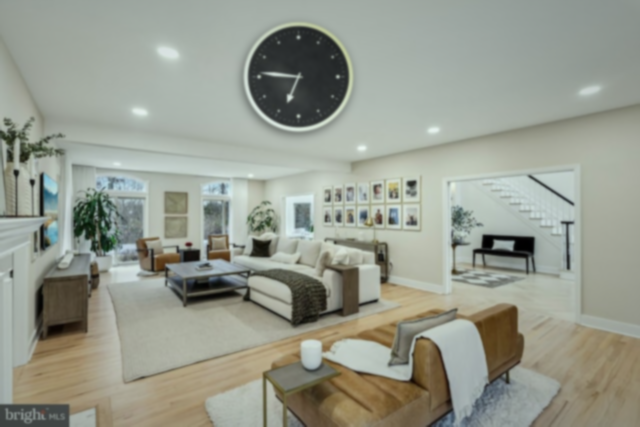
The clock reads h=6 m=46
